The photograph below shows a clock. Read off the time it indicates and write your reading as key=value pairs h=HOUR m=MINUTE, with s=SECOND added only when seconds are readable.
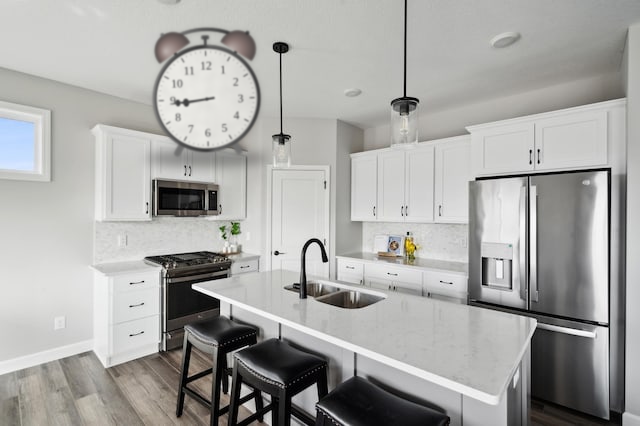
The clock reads h=8 m=44
